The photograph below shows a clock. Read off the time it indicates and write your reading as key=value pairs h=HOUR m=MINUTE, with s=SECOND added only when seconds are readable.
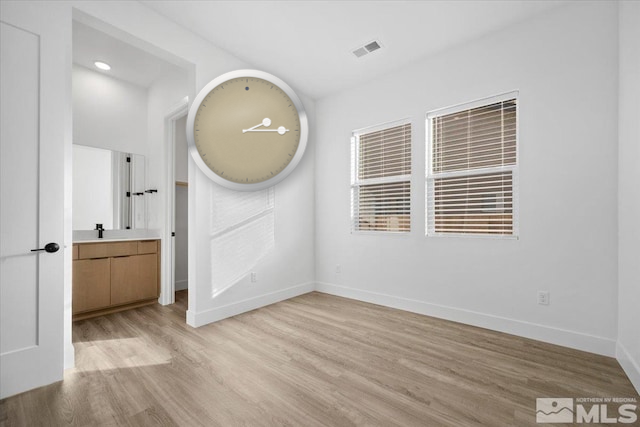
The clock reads h=2 m=15
